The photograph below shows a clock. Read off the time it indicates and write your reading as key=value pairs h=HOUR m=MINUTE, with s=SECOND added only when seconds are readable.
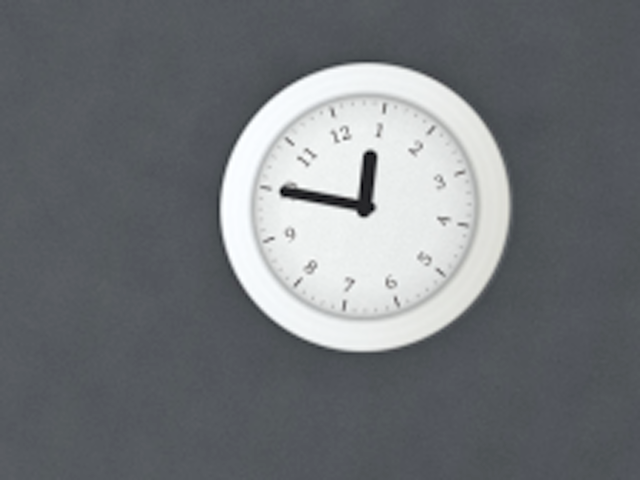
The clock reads h=12 m=50
